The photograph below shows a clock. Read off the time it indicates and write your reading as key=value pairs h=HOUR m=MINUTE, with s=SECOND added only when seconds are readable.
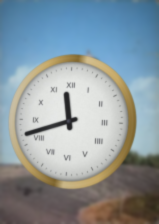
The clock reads h=11 m=42
